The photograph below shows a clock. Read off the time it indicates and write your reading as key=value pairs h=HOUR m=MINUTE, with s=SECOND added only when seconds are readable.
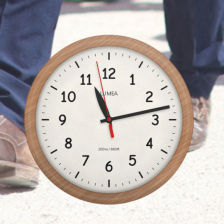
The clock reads h=11 m=12 s=58
